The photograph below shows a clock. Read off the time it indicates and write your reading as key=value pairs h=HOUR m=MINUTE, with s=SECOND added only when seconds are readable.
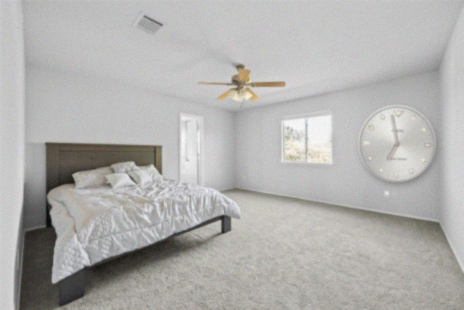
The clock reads h=6 m=58
